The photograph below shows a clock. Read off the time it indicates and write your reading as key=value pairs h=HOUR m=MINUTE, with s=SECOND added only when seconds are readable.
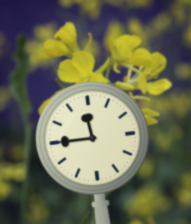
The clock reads h=11 m=45
